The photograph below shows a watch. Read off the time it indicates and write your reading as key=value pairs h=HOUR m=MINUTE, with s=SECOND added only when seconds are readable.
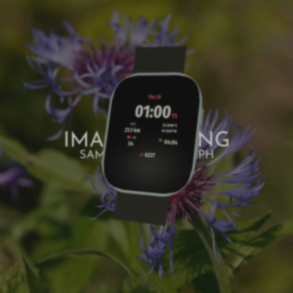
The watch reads h=1 m=0
